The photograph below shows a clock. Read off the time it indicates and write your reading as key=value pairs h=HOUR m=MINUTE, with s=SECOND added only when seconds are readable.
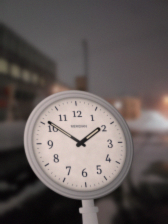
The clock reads h=1 m=51
